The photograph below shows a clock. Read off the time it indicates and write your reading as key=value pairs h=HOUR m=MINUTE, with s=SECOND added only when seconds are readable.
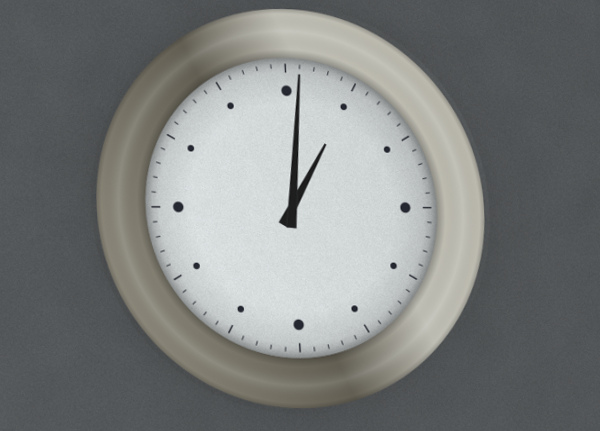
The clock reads h=1 m=1
